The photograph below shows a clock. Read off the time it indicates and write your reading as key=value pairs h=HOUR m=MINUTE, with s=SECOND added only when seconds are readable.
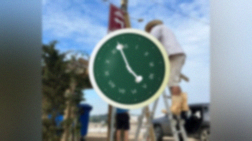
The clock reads h=4 m=58
